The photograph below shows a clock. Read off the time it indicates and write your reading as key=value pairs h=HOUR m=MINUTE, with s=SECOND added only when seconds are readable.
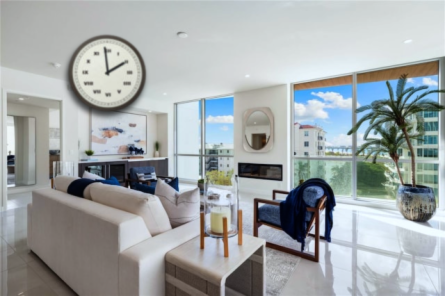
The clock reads h=1 m=59
